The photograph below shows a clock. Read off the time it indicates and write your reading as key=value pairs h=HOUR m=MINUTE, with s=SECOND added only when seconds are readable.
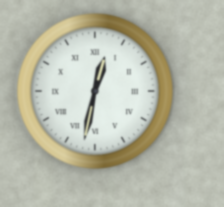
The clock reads h=12 m=32
